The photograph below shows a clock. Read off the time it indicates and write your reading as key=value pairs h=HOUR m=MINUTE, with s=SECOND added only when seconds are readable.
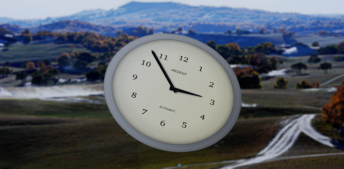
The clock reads h=2 m=53
